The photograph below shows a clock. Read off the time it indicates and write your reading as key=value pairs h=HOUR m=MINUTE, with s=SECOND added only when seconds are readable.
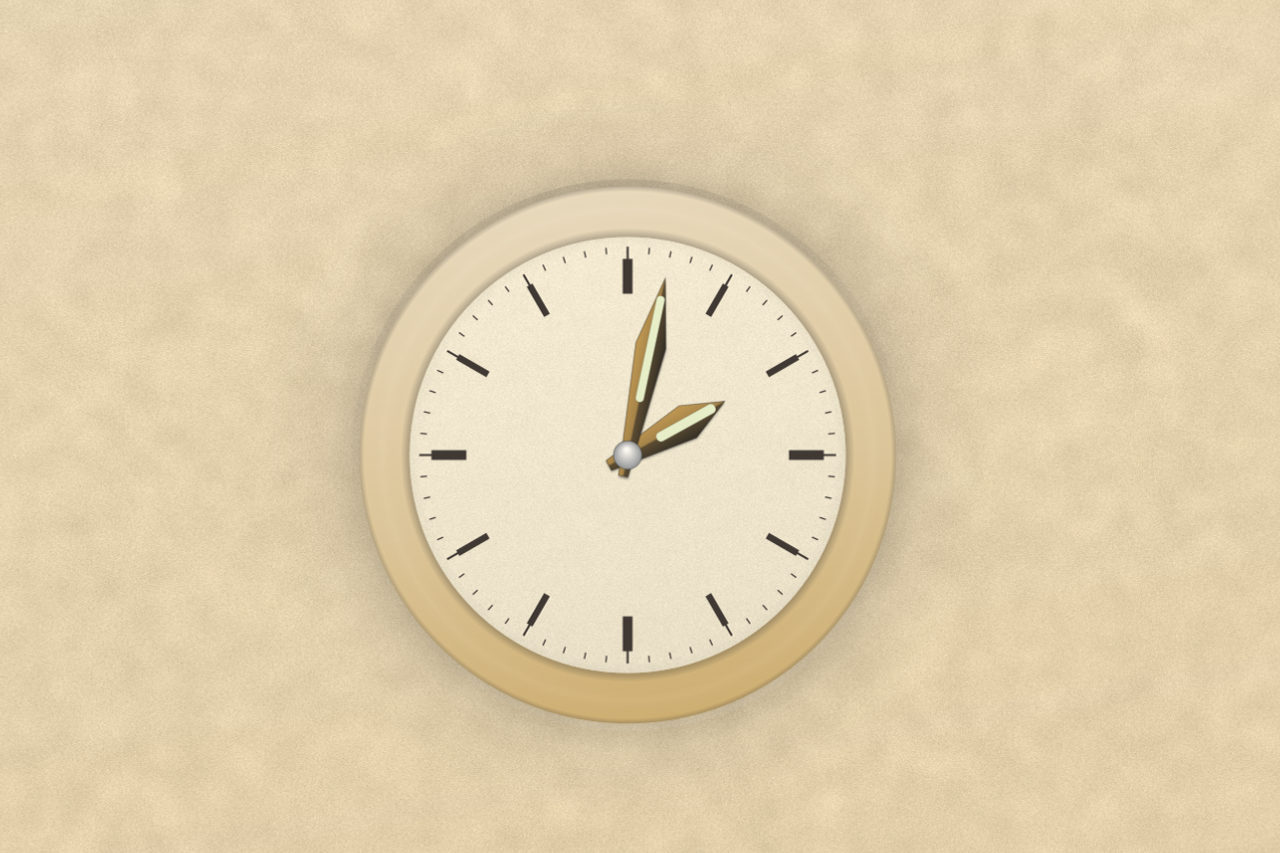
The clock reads h=2 m=2
